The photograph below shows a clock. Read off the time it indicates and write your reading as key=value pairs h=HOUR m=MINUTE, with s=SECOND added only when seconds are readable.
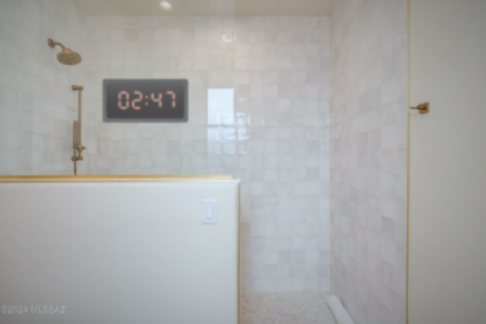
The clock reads h=2 m=47
